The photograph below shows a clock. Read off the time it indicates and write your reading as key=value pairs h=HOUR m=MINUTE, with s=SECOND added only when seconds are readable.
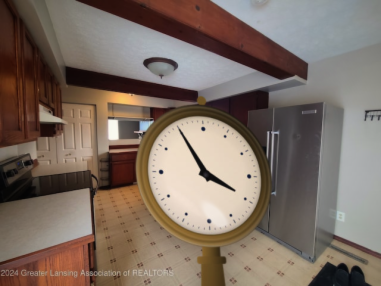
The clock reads h=3 m=55
